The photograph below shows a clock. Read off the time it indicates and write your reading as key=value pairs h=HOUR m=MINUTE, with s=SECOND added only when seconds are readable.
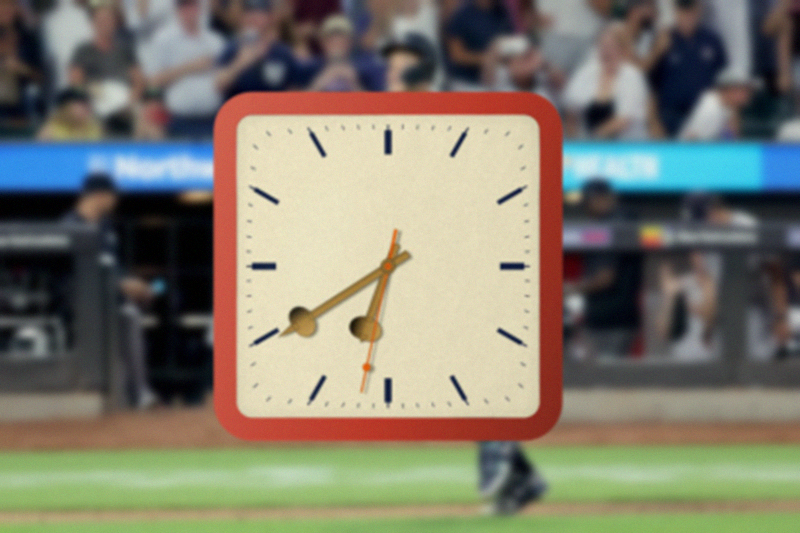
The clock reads h=6 m=39 s=32
